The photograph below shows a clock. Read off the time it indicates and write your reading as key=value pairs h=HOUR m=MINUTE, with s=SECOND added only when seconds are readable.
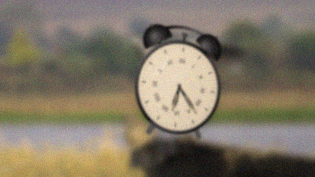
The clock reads h=6 m=23
